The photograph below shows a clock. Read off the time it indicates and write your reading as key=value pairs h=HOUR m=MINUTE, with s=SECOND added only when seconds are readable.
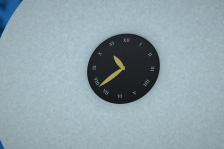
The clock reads h=10 m=38
